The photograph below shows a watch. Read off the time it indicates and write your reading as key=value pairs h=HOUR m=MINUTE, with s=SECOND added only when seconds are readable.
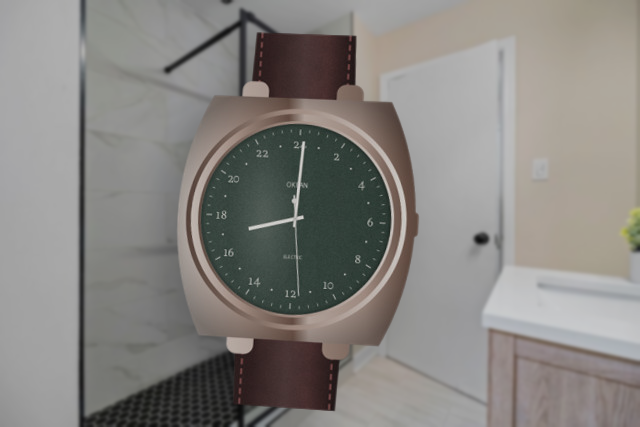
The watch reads h=17 m=0 s=29
